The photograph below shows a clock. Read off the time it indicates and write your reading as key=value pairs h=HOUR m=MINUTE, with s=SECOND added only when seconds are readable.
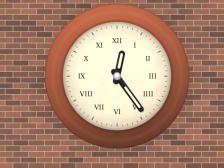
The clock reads h=12 m=24
